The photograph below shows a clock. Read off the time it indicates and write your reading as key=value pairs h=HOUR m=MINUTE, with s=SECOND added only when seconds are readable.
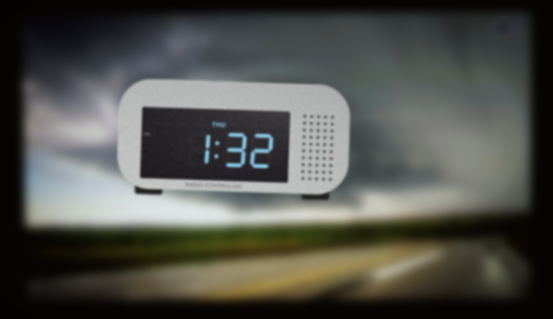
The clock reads h=1 m=32
